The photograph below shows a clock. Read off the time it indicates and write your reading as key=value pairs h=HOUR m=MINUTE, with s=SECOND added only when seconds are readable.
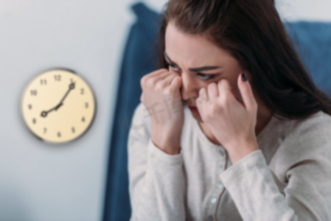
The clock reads h=8 m=6
